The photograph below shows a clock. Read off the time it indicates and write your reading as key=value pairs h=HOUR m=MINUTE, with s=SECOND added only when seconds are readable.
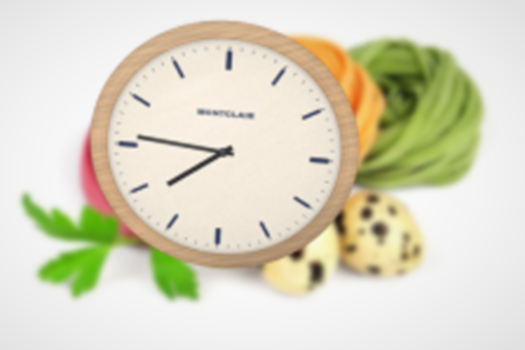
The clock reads h=7 m=46
